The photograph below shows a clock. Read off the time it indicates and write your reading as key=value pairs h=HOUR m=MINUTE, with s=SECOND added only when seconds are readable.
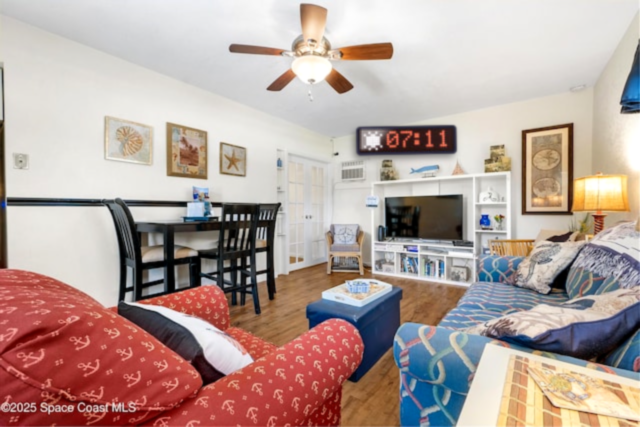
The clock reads h=7 m=11
